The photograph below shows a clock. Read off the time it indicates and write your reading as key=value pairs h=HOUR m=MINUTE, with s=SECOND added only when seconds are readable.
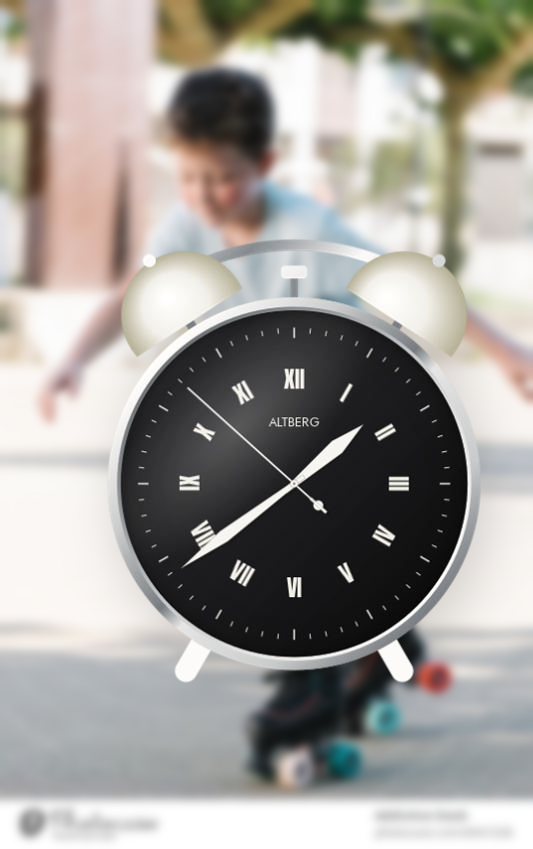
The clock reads h=1 m=38 s=52
